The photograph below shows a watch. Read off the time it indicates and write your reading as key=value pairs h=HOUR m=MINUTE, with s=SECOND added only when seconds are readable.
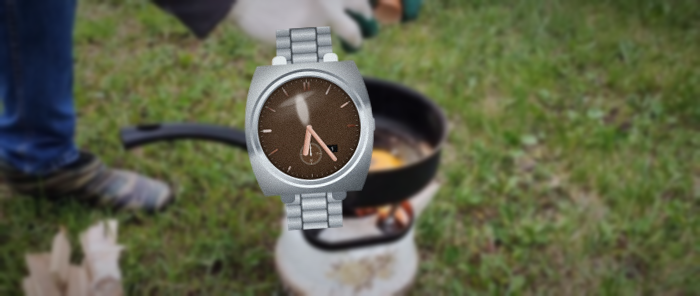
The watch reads h=6 m=24
